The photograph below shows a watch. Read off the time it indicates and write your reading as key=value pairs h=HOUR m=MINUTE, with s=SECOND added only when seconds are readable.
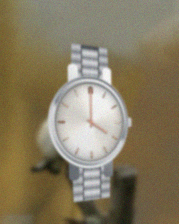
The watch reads h=4 m=0
